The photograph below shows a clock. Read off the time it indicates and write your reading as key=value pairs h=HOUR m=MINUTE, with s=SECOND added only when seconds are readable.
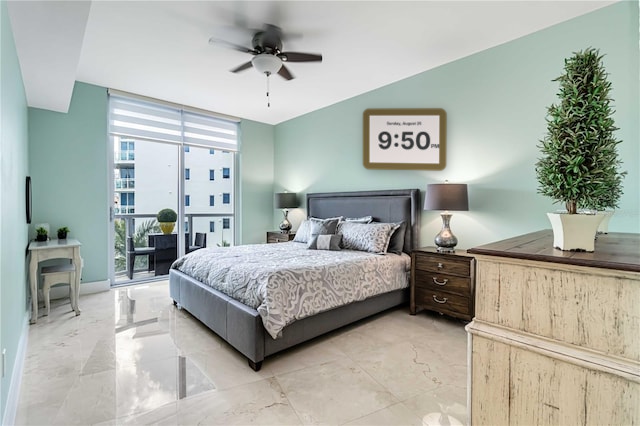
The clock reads h=9 m=50
